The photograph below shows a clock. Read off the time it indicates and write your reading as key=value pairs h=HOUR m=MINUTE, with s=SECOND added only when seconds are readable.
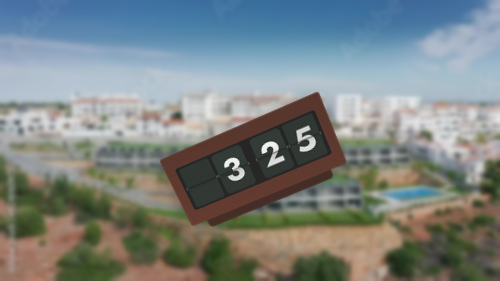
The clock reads h=3 m=25
